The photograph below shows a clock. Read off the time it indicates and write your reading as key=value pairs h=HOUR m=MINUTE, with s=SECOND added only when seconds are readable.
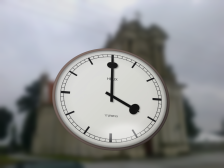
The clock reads h=4 m=0
